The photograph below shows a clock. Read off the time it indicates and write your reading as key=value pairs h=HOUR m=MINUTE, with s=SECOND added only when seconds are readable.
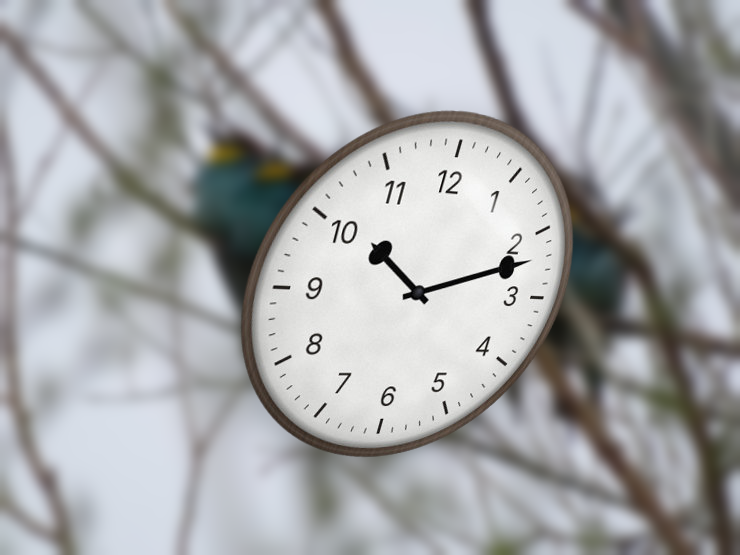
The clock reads h=10 m=12
